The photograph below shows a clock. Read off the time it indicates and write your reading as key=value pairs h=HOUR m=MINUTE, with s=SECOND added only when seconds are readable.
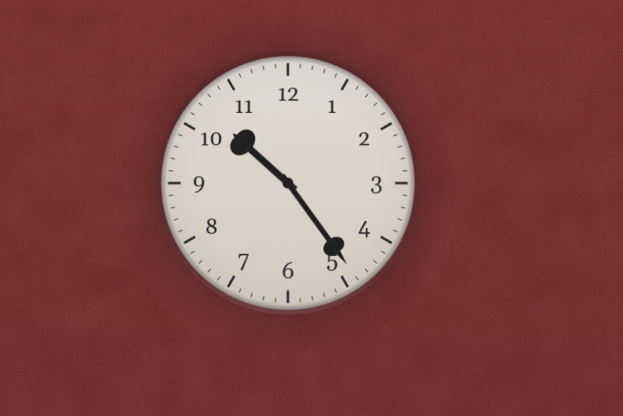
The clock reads h=10 m=24
